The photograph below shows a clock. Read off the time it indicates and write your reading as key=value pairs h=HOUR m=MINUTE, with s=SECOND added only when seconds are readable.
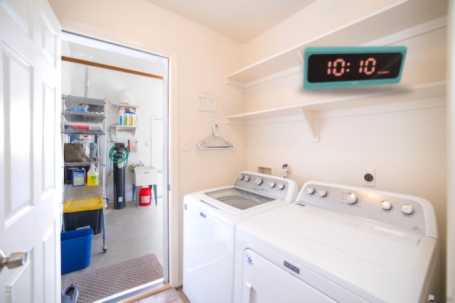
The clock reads h=10 m=10
